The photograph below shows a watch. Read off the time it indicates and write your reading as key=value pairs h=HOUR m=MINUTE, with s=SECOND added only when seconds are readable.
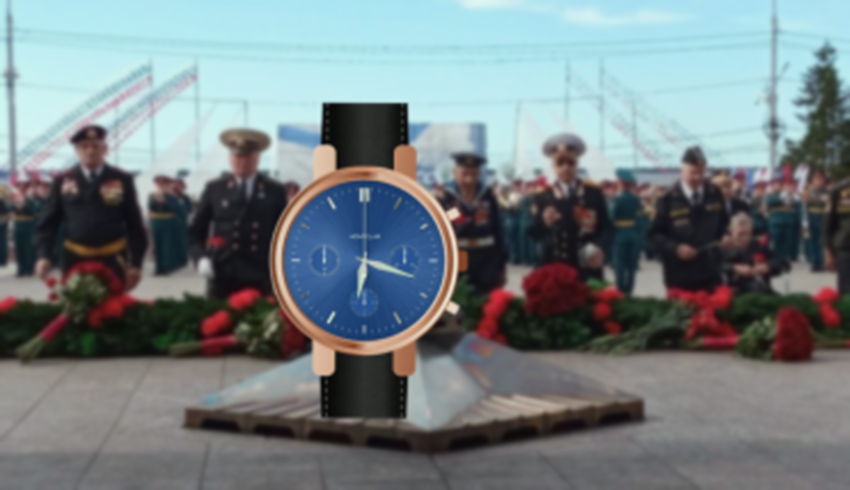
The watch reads h=6 m=18
